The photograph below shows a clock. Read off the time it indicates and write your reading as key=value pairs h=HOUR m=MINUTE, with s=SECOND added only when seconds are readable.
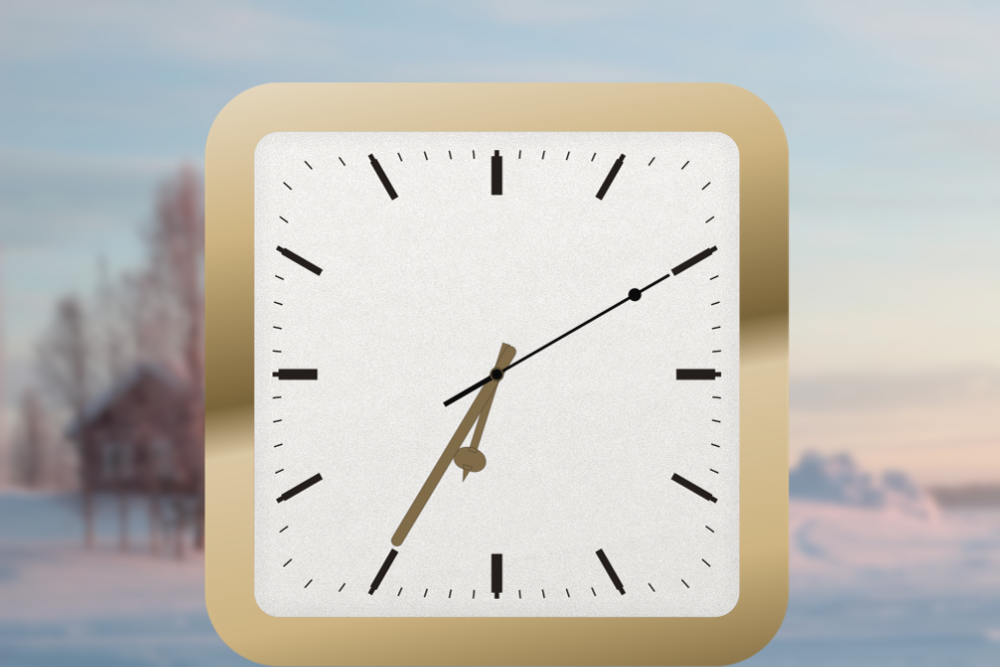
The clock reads h=6 m=35 s=10
